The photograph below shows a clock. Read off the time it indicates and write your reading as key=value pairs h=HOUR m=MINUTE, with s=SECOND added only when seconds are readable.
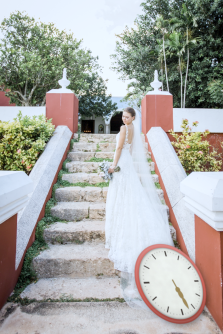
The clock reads h=5 m=27
